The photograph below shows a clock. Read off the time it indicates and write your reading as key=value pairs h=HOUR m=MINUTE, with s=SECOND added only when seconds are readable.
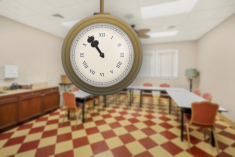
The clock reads h=10 m=54
